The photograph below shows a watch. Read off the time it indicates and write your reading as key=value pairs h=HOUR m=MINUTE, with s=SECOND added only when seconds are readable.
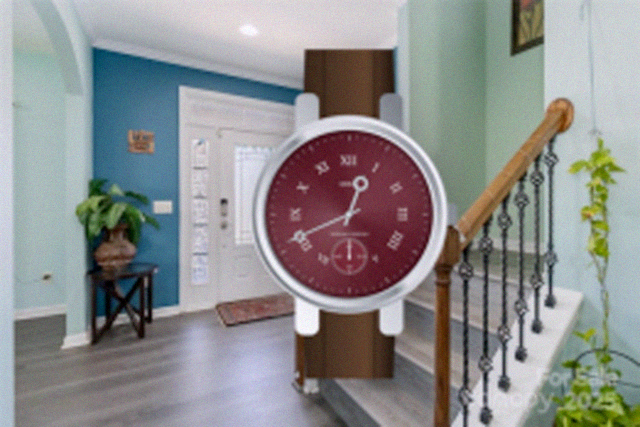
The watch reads h=12 m=41
